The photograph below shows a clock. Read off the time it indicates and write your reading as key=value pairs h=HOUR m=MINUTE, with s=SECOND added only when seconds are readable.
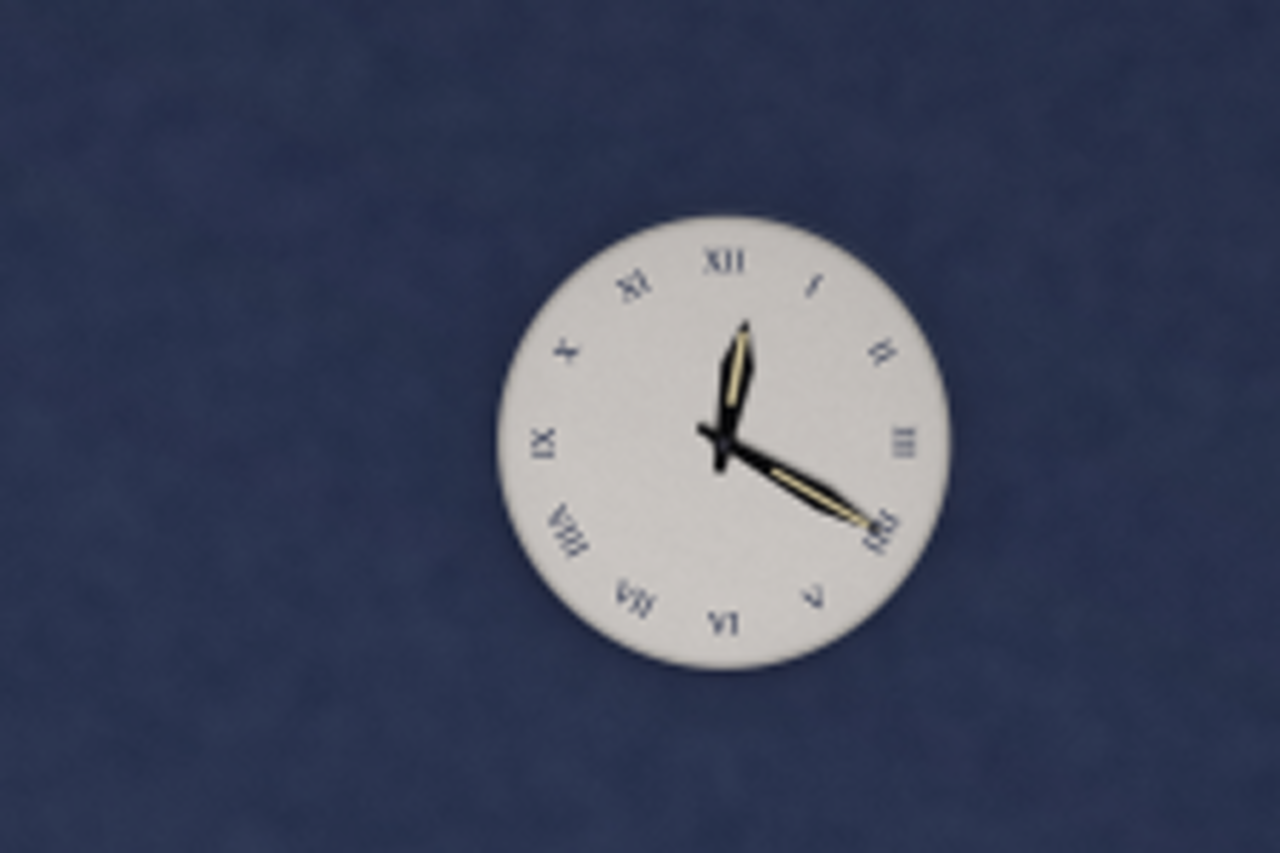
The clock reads h=12 m=20
